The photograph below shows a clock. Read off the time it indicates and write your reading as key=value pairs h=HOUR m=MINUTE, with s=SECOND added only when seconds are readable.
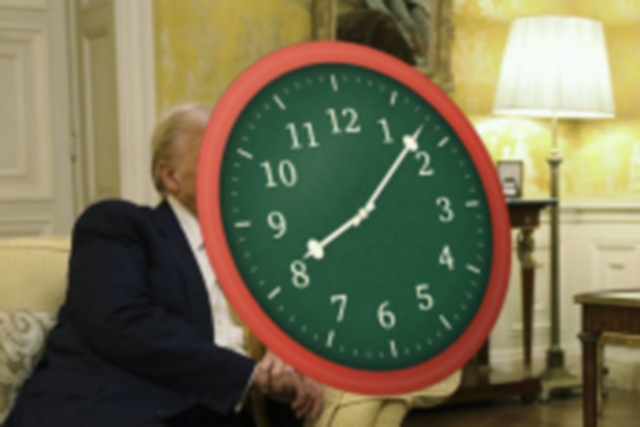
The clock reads h=8 m=8
